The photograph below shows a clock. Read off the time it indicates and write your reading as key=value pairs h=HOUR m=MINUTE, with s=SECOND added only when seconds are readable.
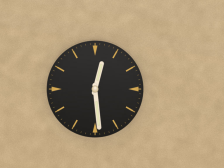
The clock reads h=12 m=29
